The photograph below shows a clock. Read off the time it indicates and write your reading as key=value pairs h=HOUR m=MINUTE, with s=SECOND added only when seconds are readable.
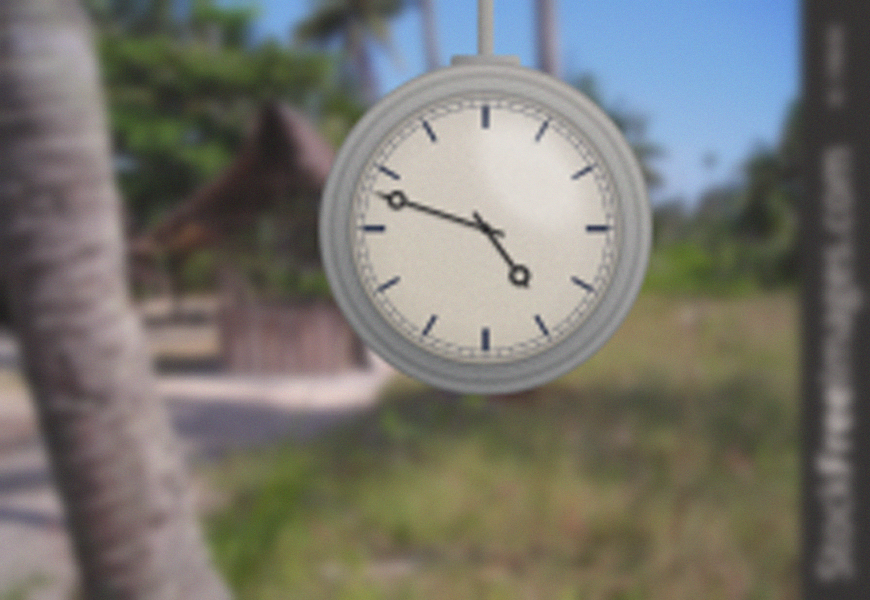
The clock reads h=4 m=48
